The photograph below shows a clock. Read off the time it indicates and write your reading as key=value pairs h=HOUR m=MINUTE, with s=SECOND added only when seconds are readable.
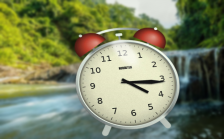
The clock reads h=4 m=16
